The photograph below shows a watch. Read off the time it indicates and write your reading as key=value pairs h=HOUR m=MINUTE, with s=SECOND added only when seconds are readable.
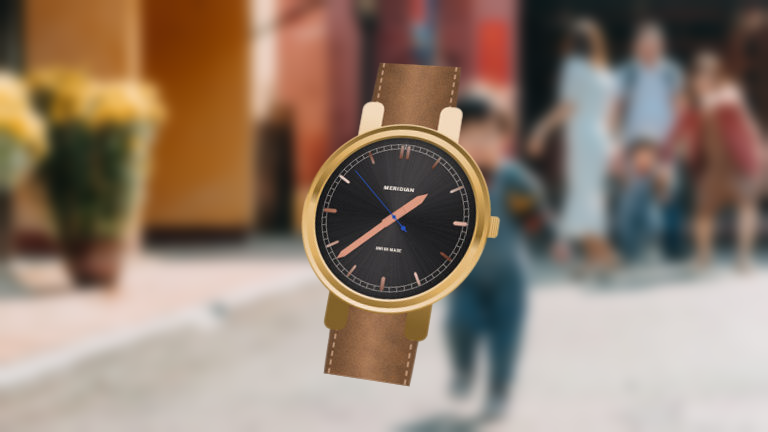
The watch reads h=1 m=37 s=52
